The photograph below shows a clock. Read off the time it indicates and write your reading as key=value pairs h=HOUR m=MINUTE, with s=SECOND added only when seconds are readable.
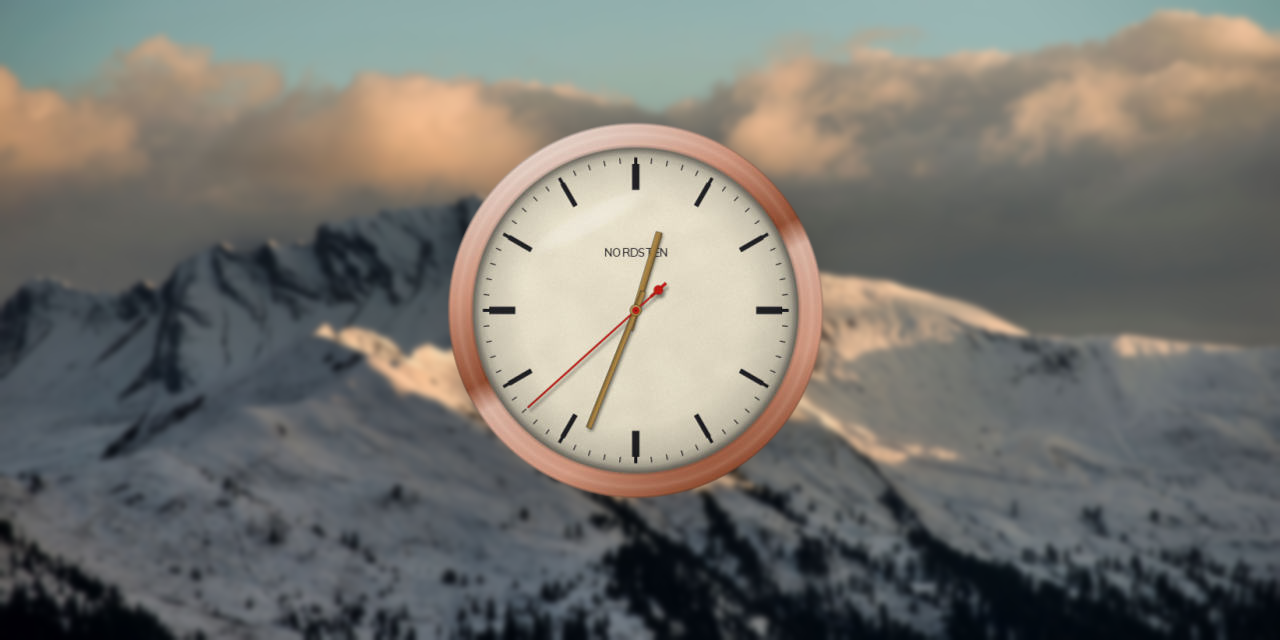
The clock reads h=12 m=33 s=38
